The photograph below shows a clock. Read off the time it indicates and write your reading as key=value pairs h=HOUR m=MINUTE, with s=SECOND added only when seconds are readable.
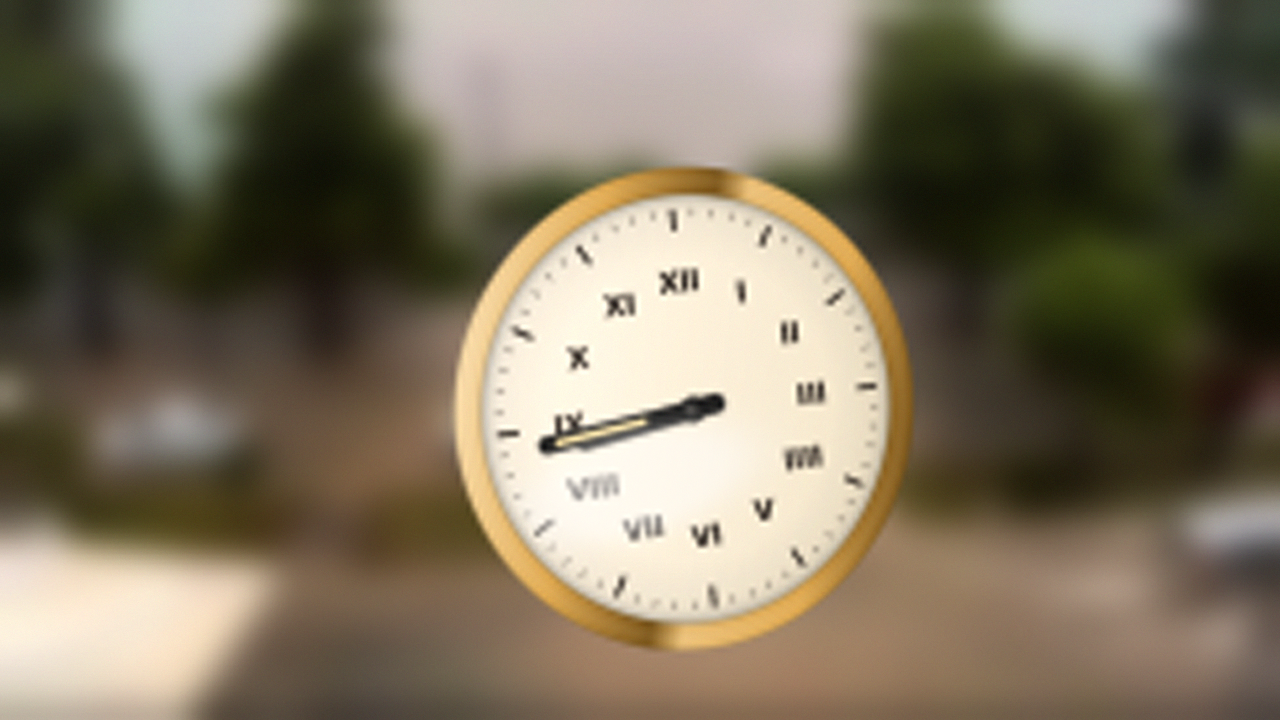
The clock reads h=8 m=44
